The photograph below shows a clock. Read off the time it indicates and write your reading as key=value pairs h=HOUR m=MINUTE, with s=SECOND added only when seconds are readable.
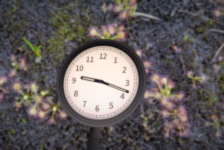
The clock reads h=9 m=18
